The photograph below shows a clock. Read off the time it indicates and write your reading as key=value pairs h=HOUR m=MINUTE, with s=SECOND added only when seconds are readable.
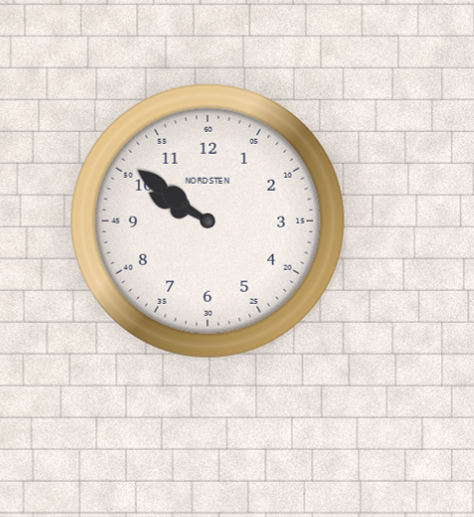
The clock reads h=9 m=51
